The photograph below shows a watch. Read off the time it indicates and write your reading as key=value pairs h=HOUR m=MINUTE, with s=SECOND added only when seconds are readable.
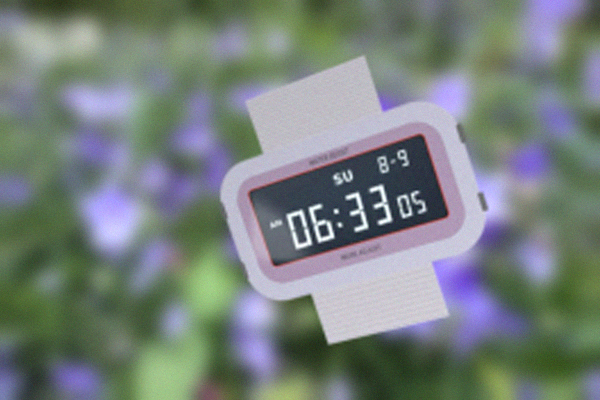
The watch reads h=6 m=33 s=5
